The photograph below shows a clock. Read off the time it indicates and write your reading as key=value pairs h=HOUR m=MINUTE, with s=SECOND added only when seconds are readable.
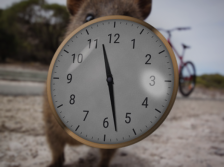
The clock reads h=11 m=28
